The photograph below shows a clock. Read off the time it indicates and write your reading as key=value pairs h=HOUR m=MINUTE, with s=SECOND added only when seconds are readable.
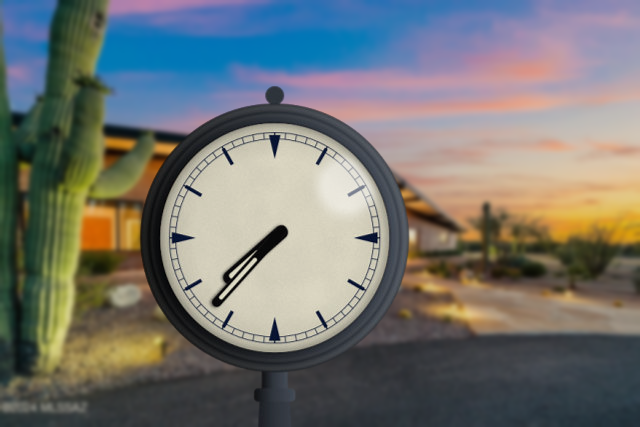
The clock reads h=7 m=37
